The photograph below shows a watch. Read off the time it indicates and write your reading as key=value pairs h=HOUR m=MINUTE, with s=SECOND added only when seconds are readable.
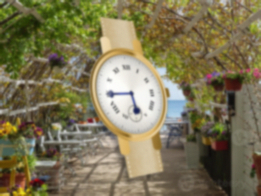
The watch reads h=5 m=45
